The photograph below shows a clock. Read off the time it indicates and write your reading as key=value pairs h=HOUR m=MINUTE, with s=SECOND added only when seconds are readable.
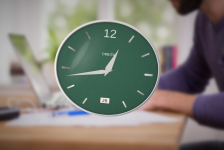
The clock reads h=12 m=43
